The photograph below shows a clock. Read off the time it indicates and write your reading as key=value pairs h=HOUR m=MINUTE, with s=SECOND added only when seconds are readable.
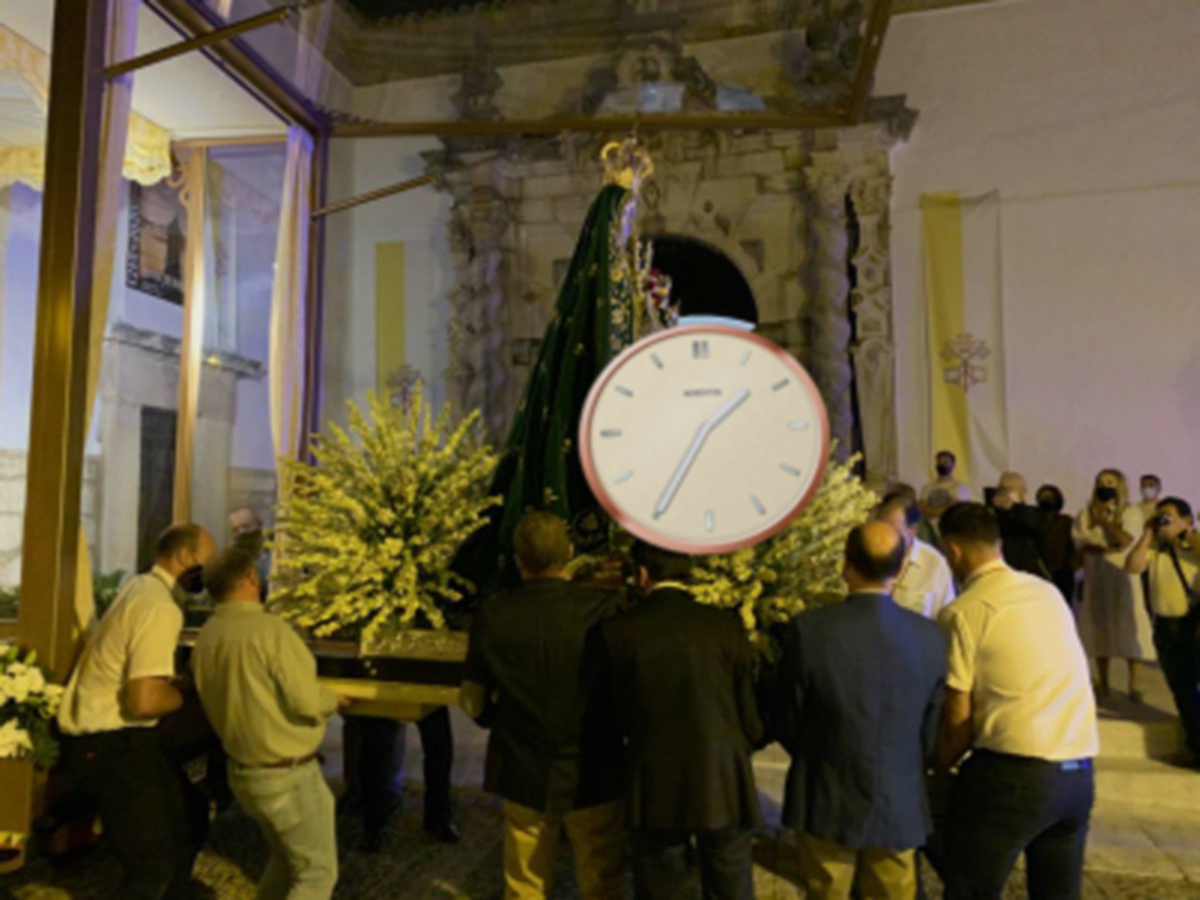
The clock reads h=1 m=35
